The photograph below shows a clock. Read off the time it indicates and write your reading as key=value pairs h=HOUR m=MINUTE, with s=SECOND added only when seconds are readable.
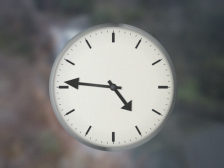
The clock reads h=4 m=46
